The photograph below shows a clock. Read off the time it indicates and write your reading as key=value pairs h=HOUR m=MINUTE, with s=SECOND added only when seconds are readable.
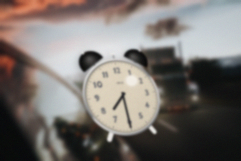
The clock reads h=7 m=30
